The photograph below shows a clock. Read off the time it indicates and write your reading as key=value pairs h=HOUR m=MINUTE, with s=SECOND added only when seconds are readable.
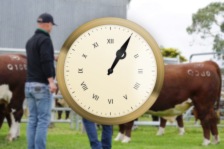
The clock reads h=1 m=5
